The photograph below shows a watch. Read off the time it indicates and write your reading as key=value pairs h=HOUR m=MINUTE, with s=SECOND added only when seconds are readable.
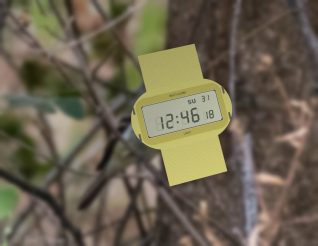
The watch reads h=12 m=46 s=18
